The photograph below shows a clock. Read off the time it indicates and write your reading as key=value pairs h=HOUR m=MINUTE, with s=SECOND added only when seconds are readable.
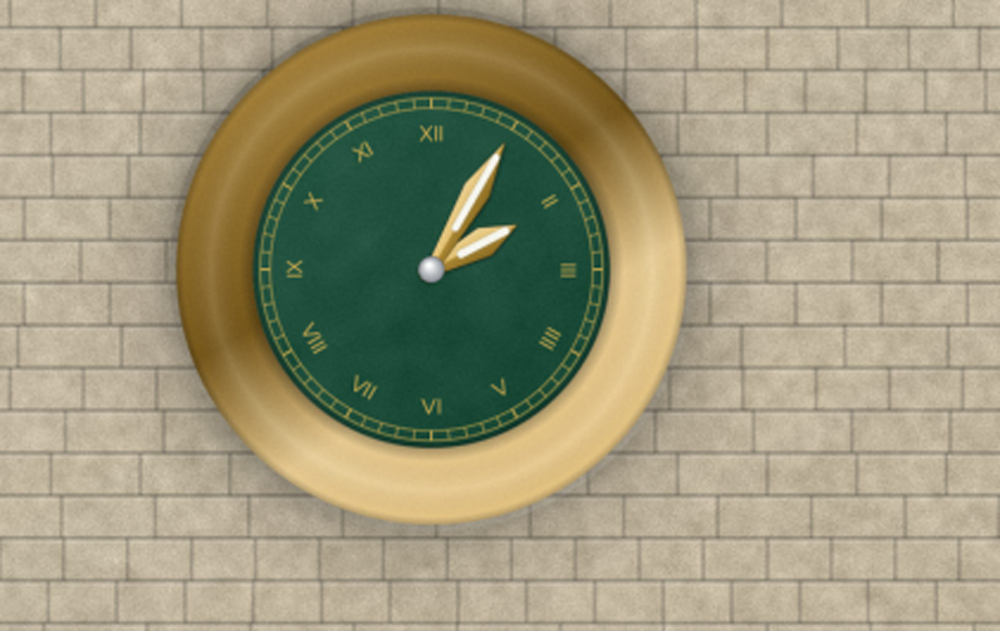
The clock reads h=2 m=5
